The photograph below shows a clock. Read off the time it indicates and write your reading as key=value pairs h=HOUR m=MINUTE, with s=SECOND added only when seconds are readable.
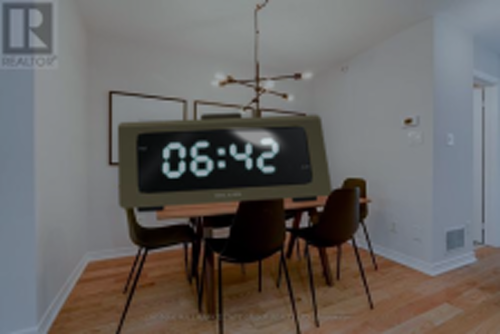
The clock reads h=6 m=42
